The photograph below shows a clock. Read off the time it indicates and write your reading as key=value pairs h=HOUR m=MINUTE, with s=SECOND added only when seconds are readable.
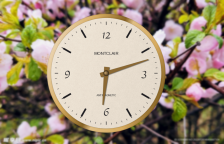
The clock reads h=6 m=12
